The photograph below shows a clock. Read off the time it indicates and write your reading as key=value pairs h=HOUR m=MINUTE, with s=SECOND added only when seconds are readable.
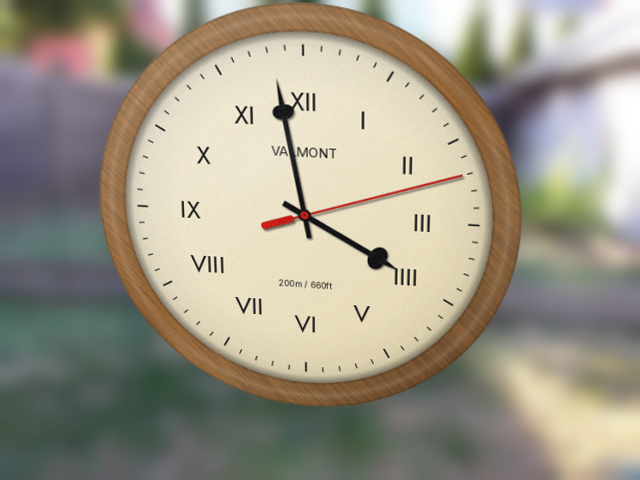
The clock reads h=3 m=58 s=12
